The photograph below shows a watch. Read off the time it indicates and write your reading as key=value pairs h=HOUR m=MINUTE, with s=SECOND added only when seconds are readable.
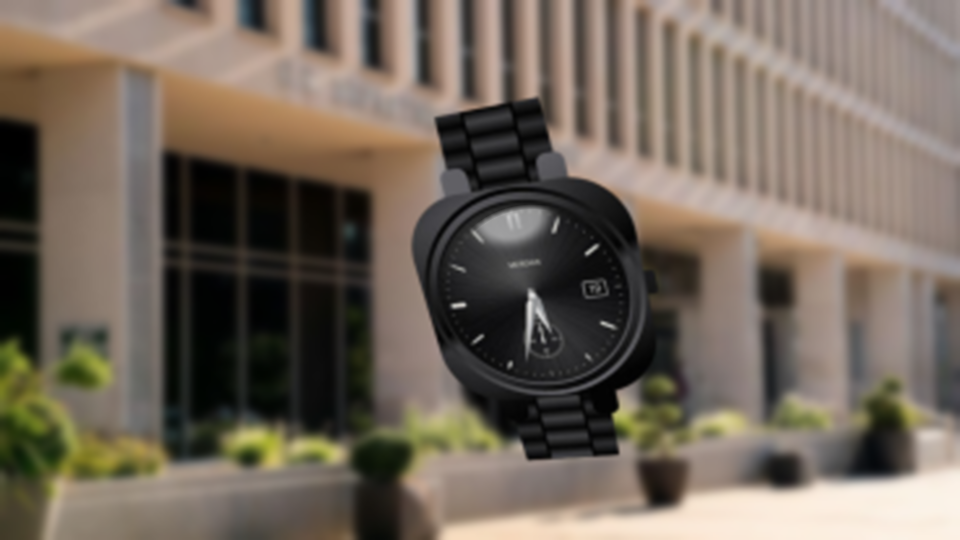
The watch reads h=5 m=33
